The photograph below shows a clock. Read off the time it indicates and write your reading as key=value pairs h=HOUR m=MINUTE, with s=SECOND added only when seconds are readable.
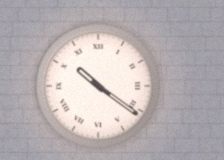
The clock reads h=10 m=21
